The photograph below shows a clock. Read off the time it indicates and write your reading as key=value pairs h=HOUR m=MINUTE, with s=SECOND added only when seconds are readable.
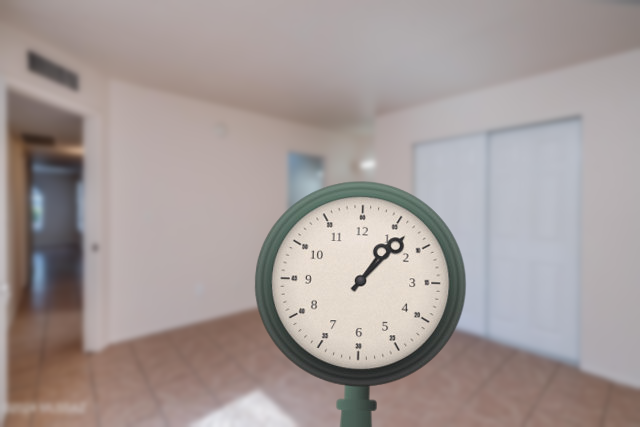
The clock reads h=1 m=7
